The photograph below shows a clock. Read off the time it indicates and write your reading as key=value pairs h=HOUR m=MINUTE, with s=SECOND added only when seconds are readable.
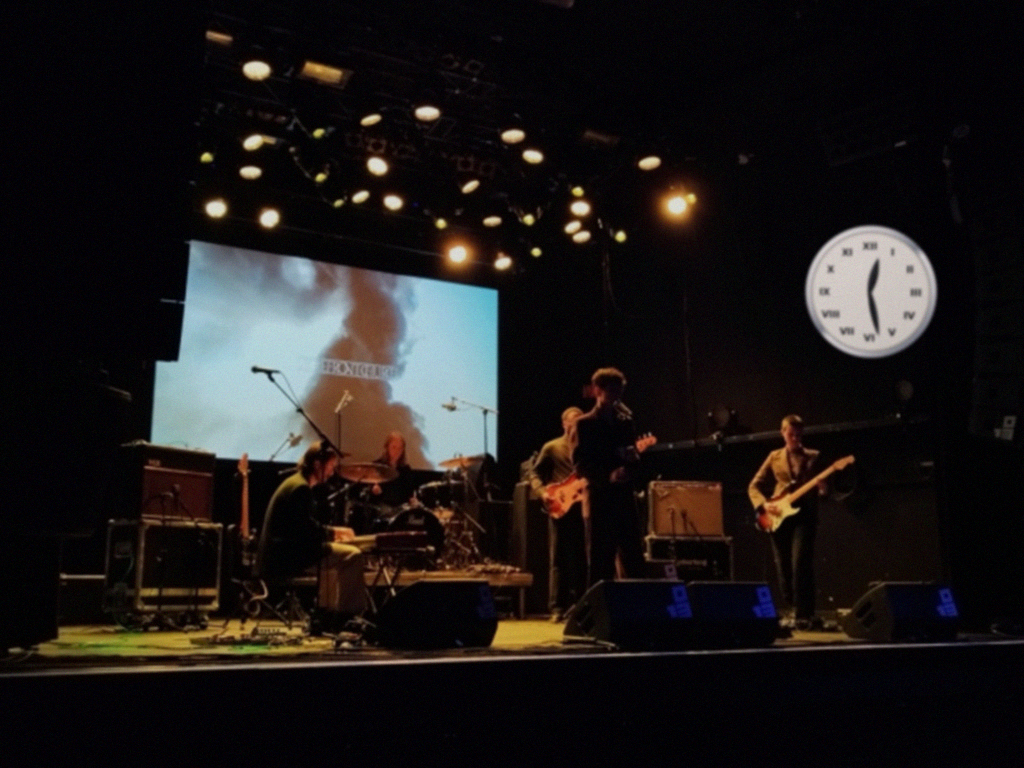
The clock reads h=12 m=28
